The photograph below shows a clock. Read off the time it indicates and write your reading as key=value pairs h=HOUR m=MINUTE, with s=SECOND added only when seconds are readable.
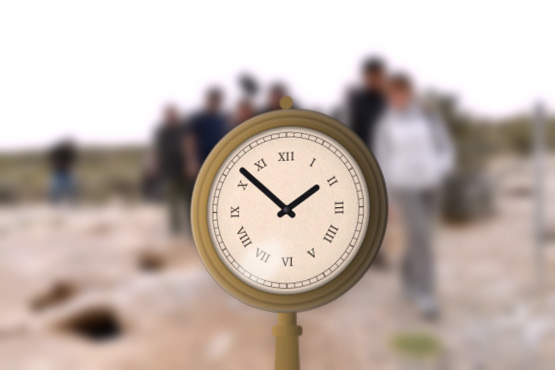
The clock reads h=1 m=52
